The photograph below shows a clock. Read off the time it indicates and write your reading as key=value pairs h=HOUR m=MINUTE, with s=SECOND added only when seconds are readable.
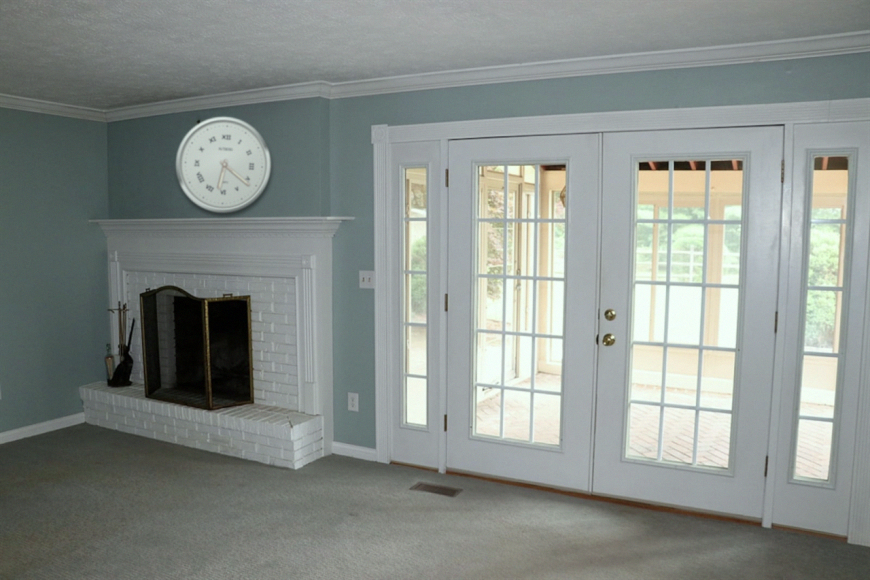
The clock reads h=6 m=21
